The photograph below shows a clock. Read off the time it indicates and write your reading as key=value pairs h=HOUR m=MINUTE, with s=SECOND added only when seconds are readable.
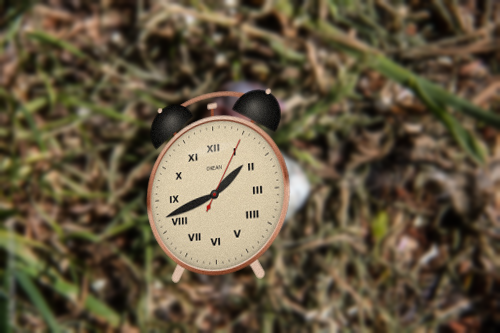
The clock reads h=1 m=42 s=5
